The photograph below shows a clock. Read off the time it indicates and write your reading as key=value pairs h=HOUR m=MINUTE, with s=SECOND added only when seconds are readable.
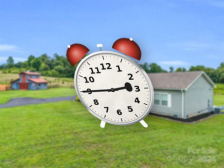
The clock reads h=2 m=45
